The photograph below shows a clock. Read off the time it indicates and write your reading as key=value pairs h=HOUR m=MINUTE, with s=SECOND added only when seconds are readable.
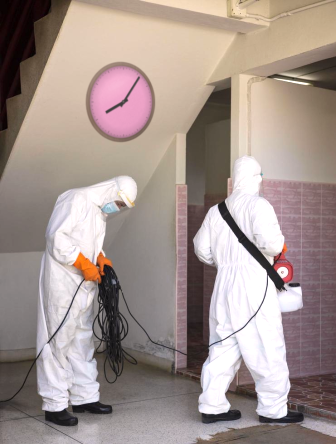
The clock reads h=8 m=6
